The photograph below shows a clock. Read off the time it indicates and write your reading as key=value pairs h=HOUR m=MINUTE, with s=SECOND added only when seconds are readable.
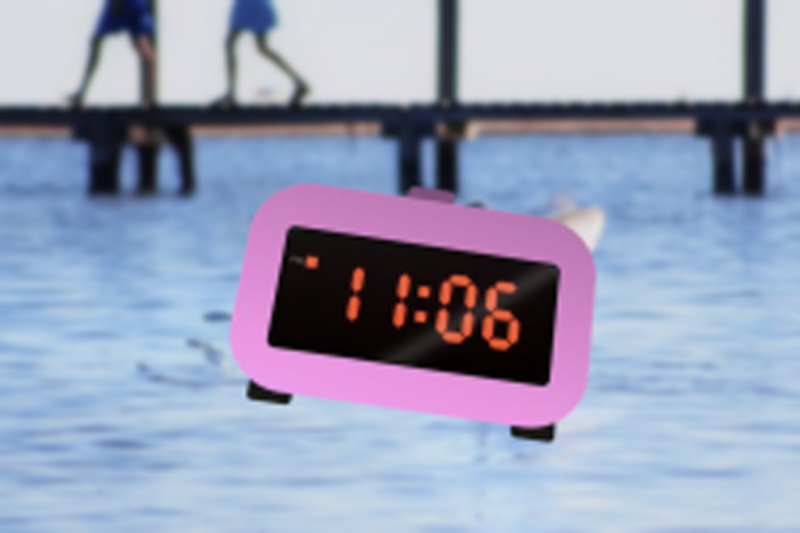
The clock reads h=11 m=6
